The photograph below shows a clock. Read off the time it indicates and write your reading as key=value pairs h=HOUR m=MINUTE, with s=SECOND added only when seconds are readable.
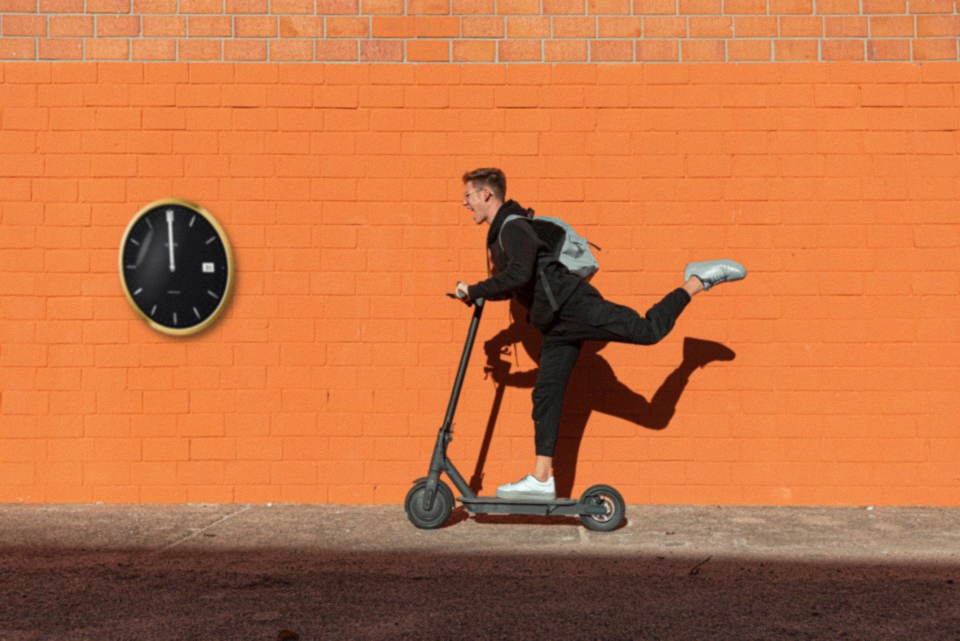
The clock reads h=12 m=0
